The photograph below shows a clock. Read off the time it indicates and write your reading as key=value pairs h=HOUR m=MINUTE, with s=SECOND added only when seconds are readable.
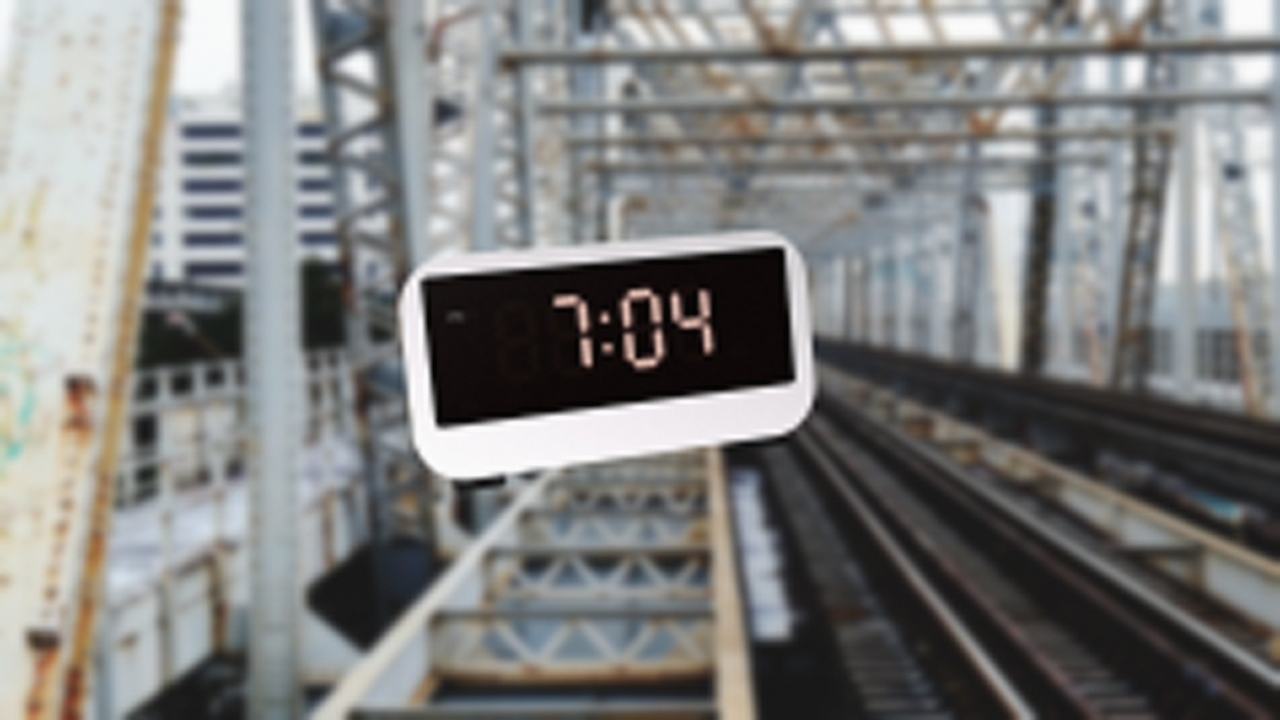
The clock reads h=7 m=4
